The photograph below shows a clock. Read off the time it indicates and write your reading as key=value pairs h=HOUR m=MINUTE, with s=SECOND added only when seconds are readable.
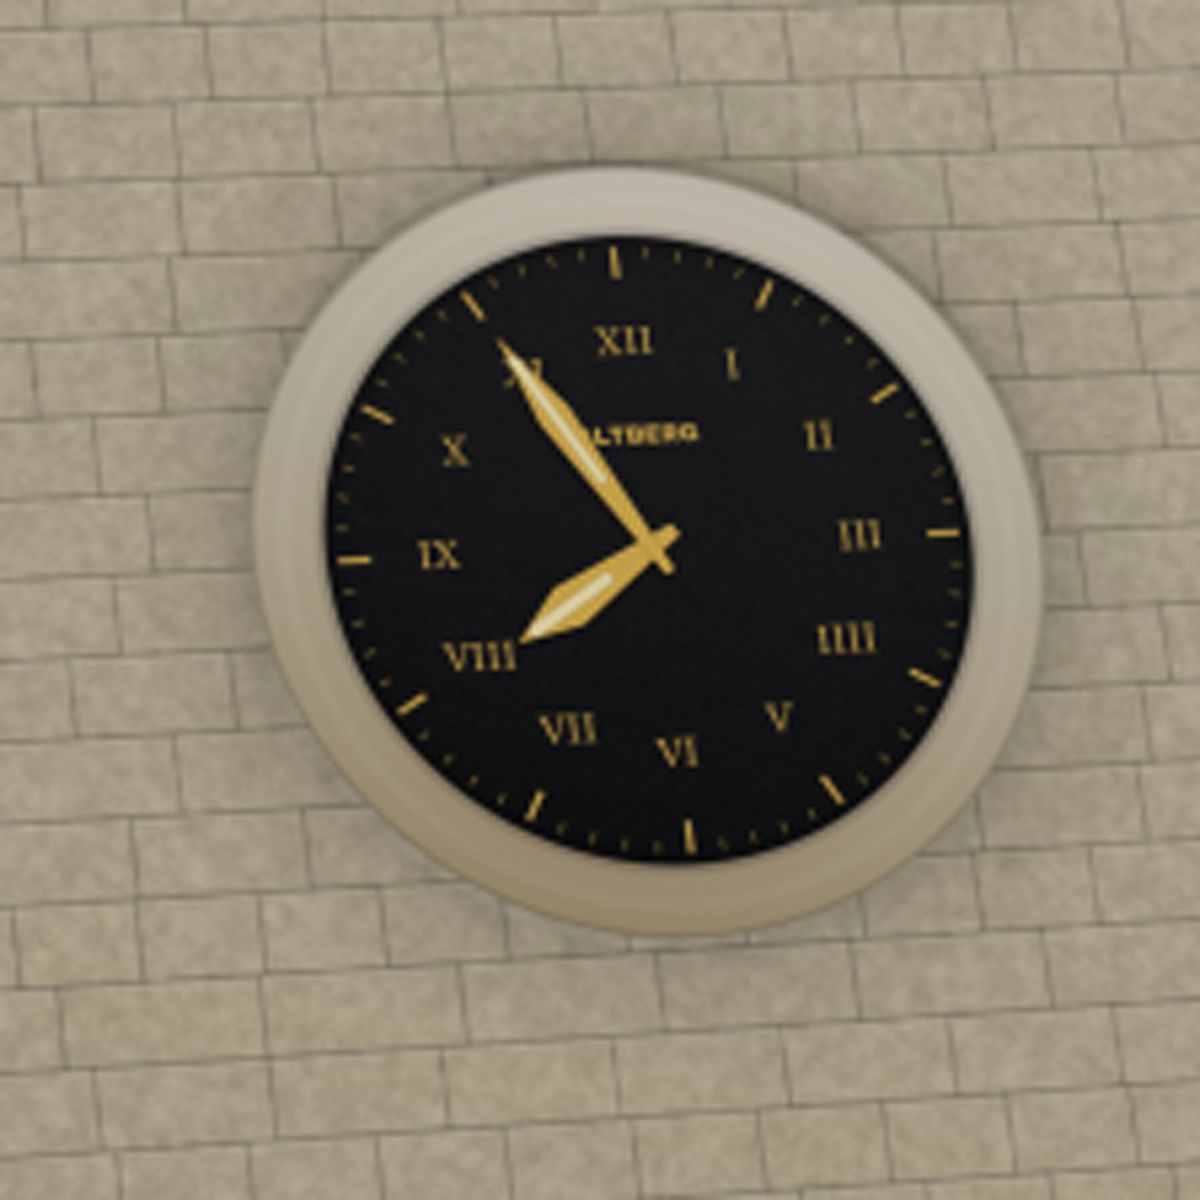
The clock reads h=7 m=55
